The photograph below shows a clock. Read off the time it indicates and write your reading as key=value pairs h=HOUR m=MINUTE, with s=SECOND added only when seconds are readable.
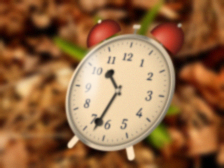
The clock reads h=10 m=33
